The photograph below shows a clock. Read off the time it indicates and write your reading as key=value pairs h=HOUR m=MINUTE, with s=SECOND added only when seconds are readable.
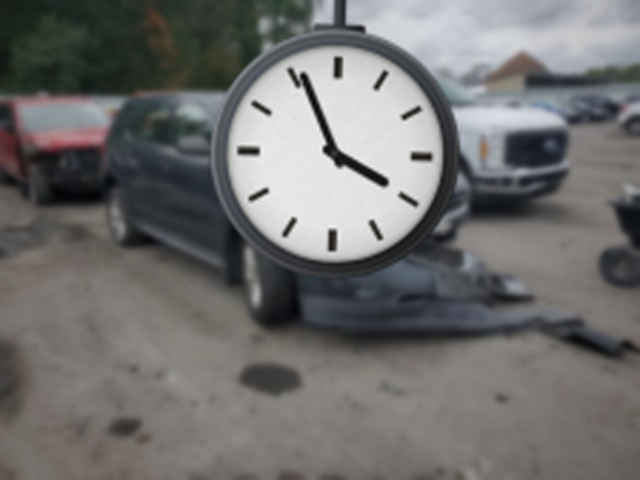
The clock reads h=3 m=56
